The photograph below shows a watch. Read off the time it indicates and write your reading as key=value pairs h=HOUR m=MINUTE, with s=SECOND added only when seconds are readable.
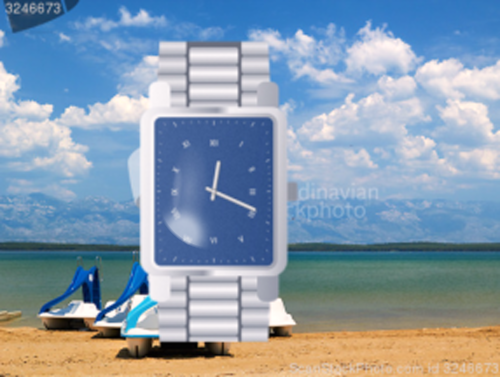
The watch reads h=12 m=19
